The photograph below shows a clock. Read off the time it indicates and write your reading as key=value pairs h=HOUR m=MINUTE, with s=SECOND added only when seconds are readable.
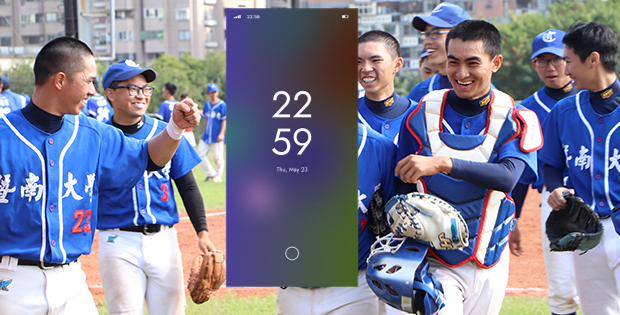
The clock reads h=22 m=59
